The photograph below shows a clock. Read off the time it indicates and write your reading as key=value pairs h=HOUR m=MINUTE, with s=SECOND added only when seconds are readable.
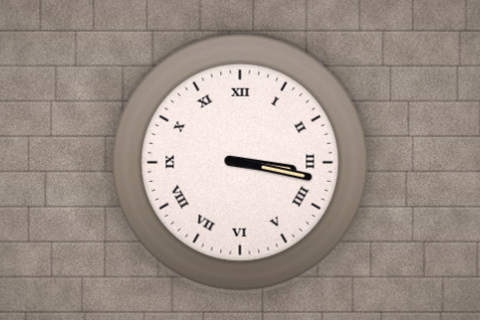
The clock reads h=3 m=17
